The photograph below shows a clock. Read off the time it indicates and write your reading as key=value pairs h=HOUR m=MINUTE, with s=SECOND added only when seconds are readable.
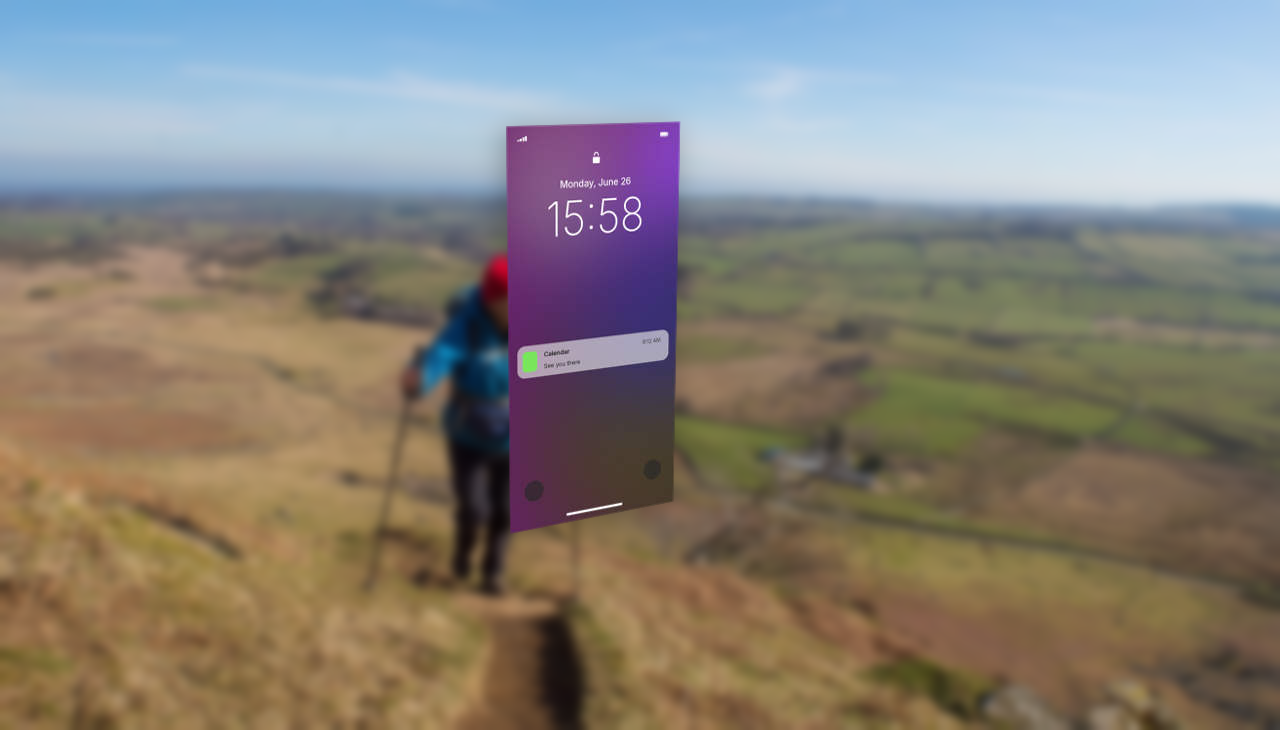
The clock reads h=15 m=58
